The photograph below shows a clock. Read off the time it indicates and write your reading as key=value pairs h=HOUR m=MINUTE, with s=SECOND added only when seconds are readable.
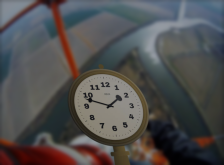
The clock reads h=1 m=48
